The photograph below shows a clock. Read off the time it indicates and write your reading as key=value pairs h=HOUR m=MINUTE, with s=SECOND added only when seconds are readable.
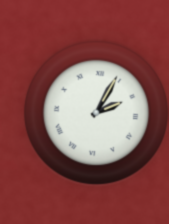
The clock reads h=2 m=4
